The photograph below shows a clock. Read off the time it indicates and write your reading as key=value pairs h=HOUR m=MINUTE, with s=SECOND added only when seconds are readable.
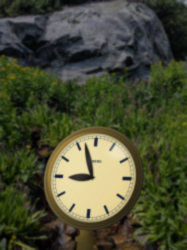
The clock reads h=8 m=57
